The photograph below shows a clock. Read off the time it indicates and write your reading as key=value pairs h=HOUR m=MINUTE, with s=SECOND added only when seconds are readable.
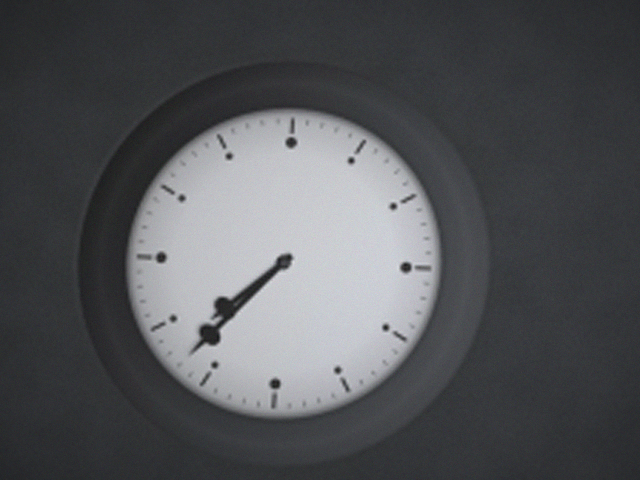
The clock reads h=7 m=37
